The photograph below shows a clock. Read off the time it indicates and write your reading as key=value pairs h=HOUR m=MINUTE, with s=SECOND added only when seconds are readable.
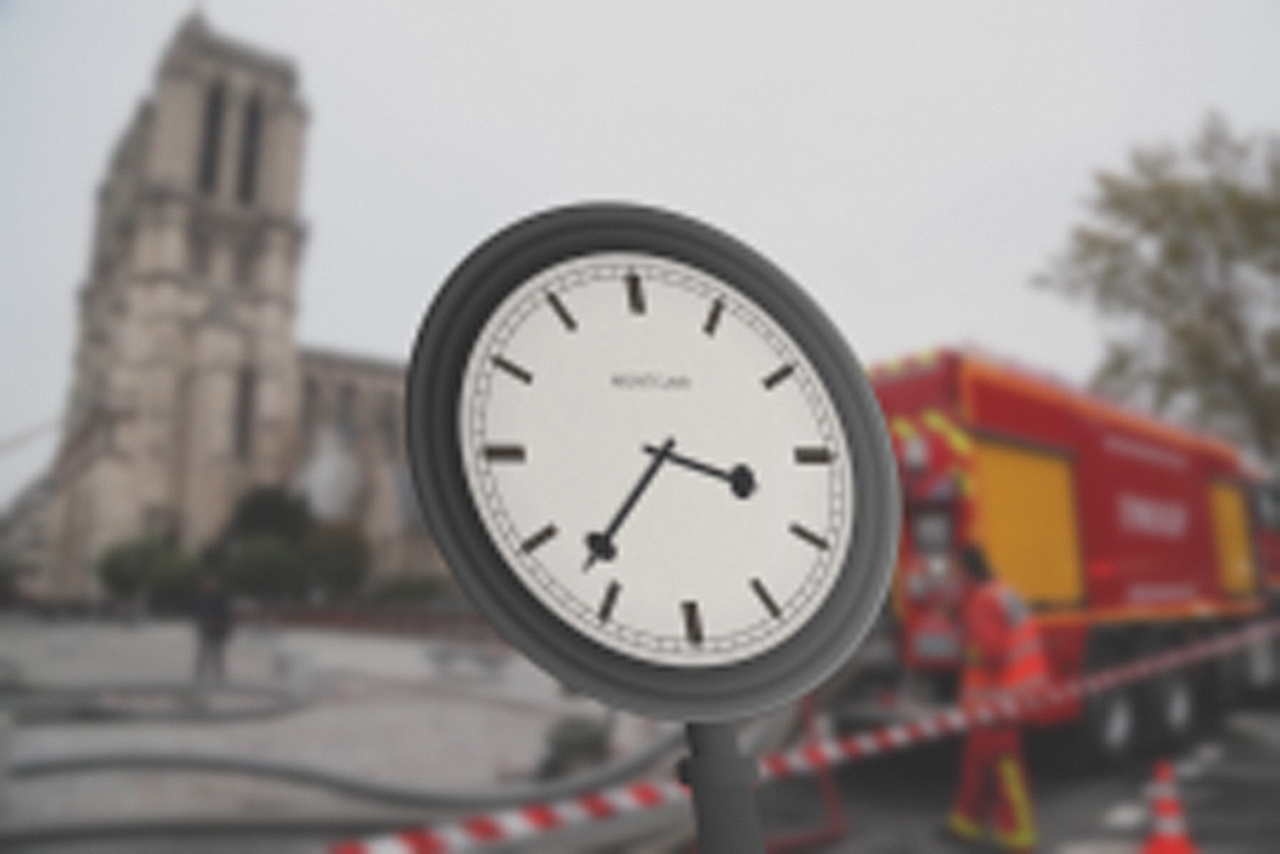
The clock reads h=3 m=37
